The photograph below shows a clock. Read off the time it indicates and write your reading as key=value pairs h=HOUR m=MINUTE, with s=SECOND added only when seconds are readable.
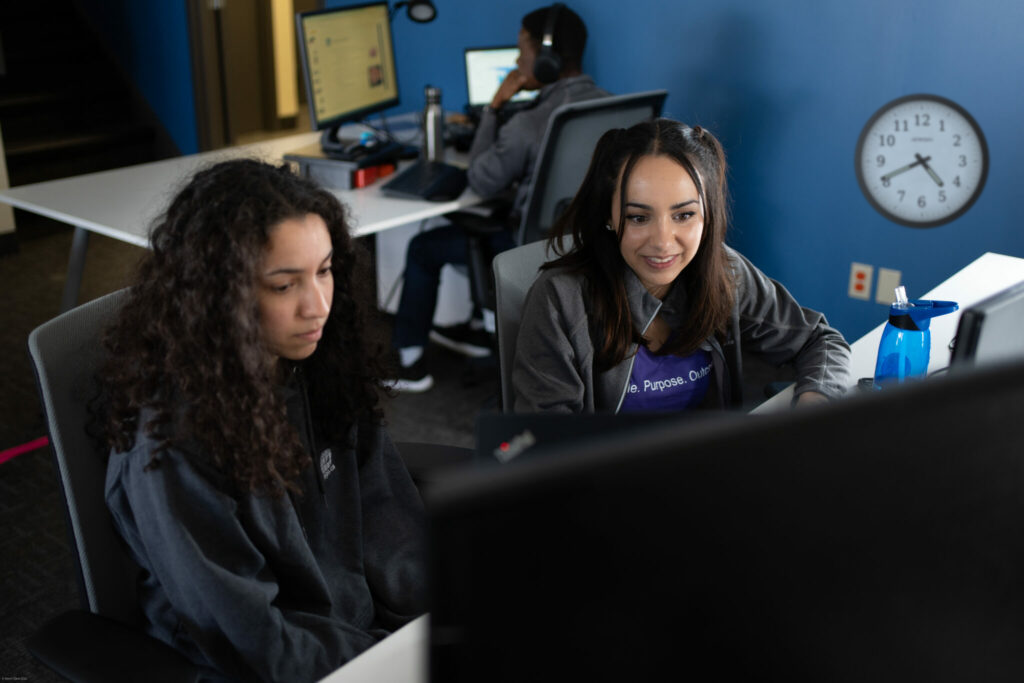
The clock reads h=4 m=41
